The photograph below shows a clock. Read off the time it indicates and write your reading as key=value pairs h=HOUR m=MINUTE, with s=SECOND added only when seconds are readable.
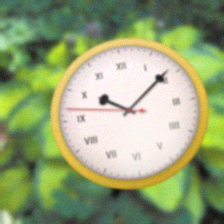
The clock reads h=10 m=8 s=47
